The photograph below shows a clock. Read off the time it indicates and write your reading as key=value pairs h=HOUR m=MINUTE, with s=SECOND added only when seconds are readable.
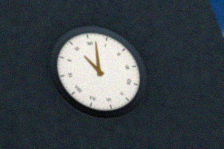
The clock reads h=11 m=2
